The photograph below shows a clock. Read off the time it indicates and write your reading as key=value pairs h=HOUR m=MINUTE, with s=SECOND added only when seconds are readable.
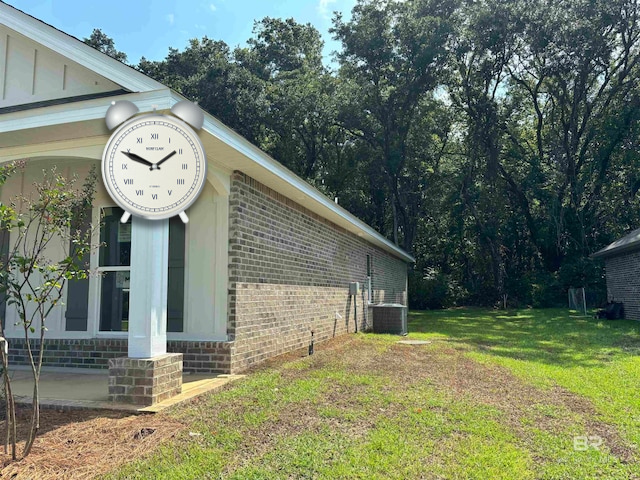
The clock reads h=1 m=49
